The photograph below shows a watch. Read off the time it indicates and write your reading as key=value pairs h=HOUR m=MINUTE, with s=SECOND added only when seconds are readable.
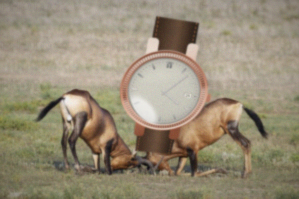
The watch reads h=4 m=7
